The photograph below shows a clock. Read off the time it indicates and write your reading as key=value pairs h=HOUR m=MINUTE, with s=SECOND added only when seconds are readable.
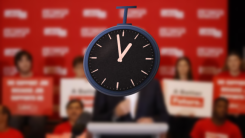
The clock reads h=12 m=58
